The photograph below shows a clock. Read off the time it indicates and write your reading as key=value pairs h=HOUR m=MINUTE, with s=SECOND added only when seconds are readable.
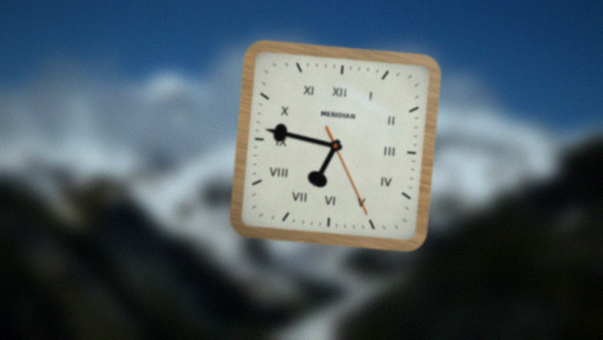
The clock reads h=6 m=46 s=25
